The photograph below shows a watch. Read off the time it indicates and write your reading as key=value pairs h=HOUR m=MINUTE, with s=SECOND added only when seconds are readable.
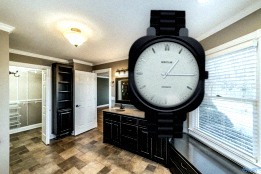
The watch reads h=1 m=15
